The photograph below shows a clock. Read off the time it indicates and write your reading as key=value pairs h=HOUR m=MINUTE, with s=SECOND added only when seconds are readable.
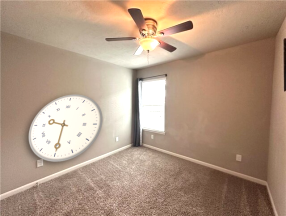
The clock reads h=9 m=30
